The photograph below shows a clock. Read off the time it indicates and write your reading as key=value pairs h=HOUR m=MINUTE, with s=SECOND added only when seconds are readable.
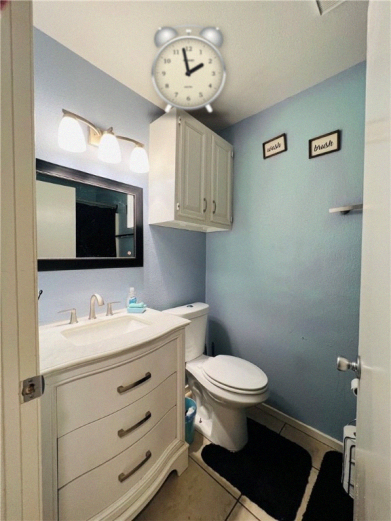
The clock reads h=1 m=58
